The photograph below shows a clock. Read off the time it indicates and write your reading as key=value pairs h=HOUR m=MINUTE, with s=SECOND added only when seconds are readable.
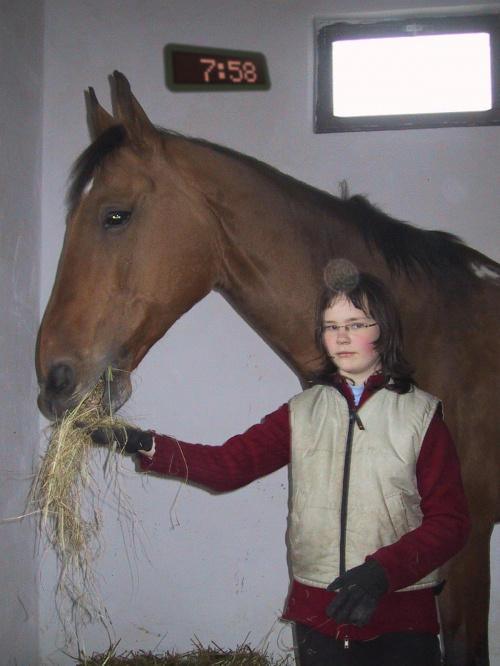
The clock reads h=7 m=58
